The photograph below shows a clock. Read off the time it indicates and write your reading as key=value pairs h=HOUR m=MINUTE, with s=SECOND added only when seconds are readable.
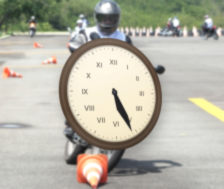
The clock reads h=5 m=26
